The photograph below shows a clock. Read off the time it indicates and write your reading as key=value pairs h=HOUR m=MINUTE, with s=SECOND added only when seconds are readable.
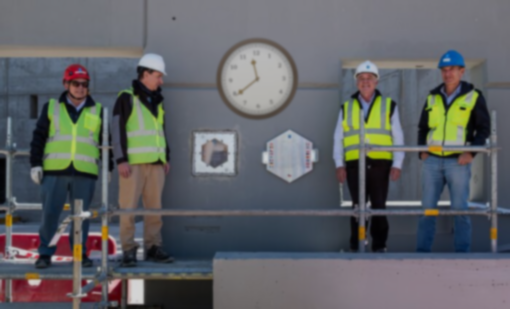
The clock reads h=11 m=39
